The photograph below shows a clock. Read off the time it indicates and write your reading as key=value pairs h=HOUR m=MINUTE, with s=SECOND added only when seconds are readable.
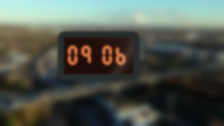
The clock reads h=9 m=6
